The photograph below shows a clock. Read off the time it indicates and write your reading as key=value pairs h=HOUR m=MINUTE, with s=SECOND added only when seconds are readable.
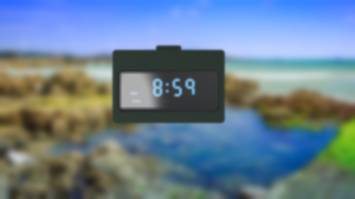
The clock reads h=8 m=59
